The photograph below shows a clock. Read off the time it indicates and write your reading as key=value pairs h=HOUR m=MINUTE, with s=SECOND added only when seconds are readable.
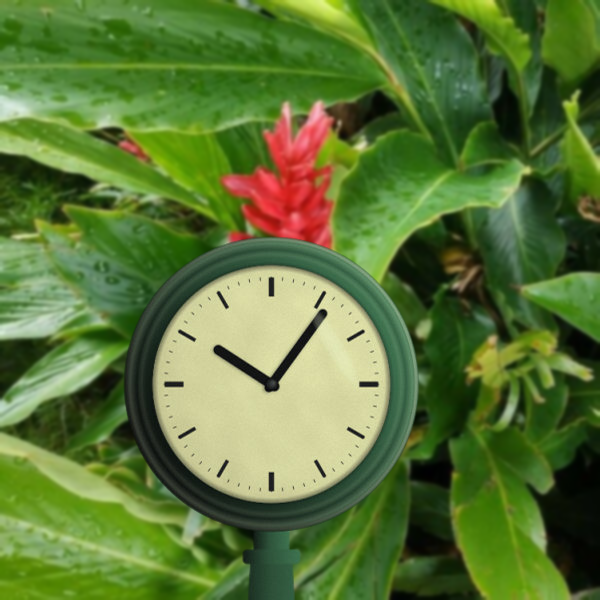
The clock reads h=10 m=6
